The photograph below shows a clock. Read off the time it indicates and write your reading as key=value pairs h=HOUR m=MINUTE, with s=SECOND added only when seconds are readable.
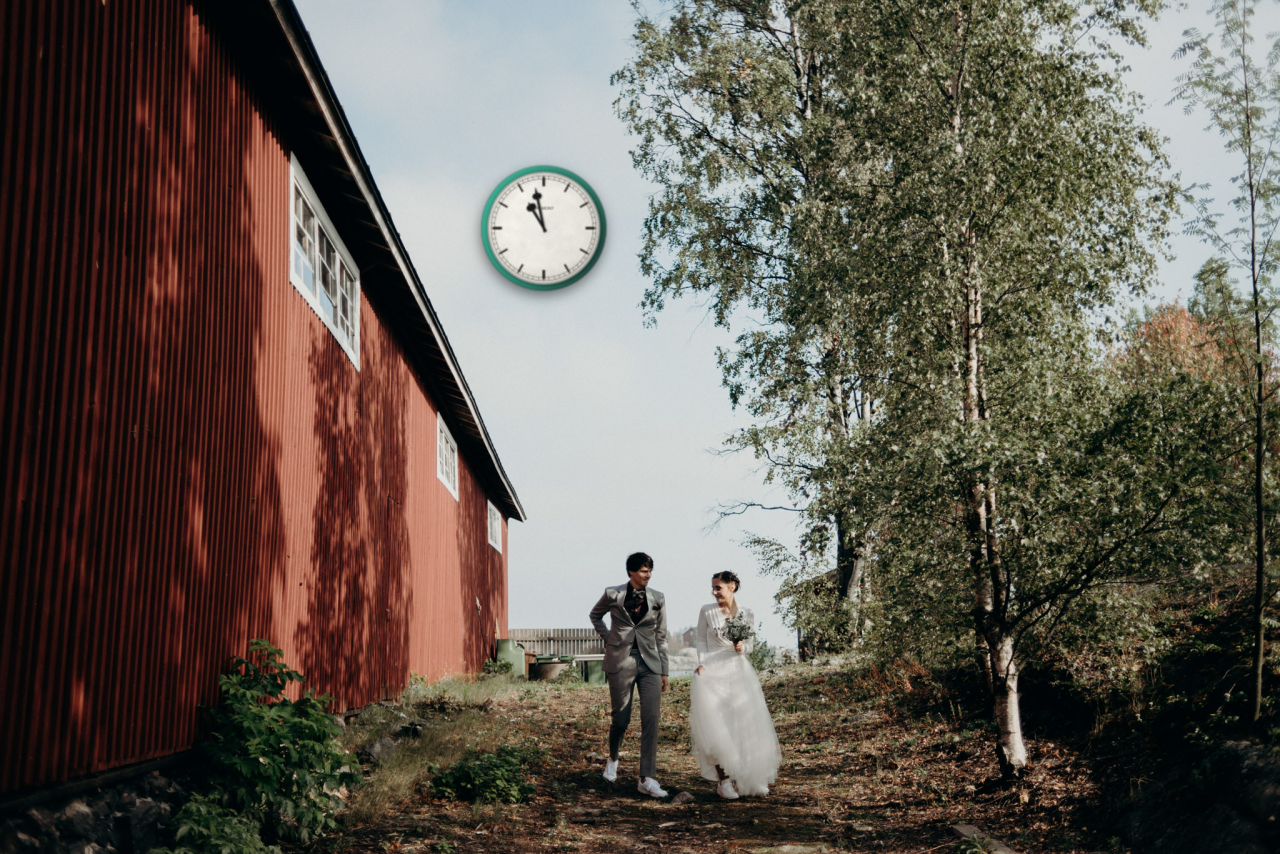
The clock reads h=10 m=58
